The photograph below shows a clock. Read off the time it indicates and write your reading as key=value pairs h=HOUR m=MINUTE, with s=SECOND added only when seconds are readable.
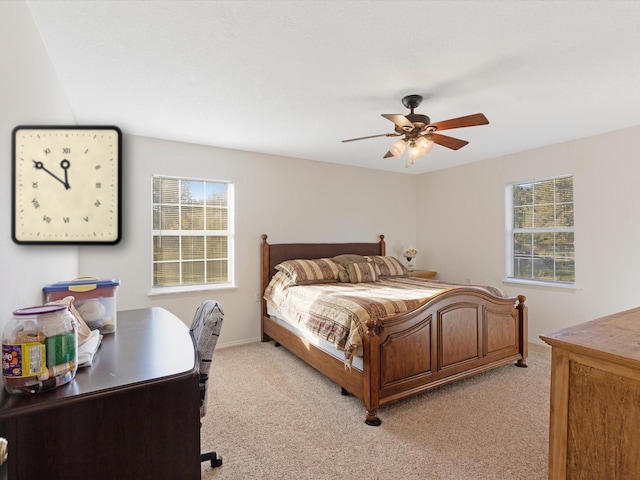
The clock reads h=11 m=51
